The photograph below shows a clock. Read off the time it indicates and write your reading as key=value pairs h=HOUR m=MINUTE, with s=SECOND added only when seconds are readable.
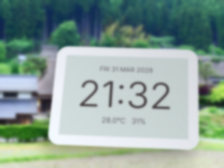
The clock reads h=21 m=32
